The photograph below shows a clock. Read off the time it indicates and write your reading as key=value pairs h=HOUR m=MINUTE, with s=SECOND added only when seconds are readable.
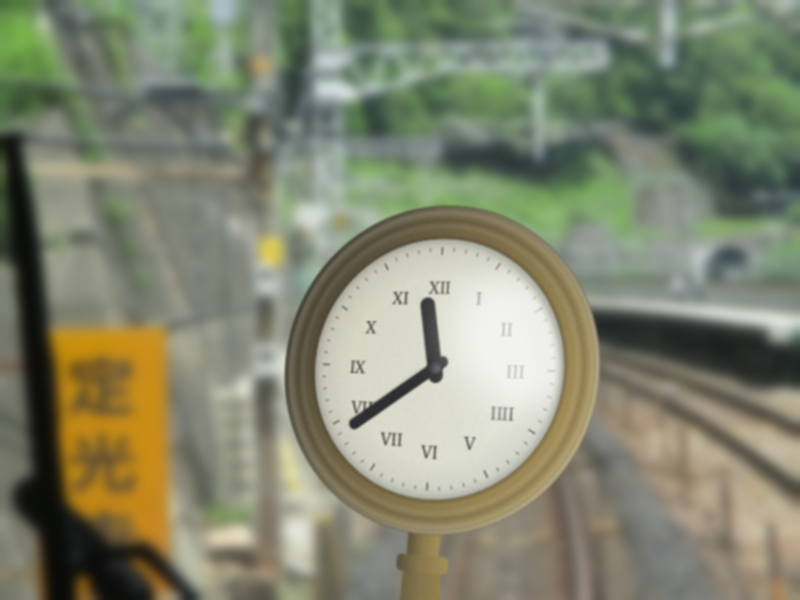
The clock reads h=11 m=39
